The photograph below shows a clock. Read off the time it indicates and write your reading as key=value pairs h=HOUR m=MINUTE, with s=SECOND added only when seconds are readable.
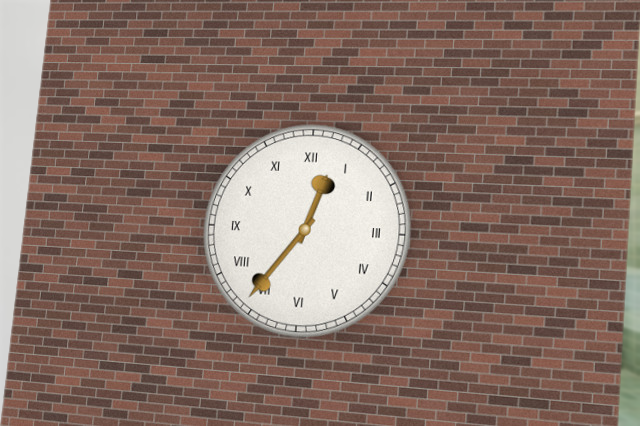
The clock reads h=12 m=36
